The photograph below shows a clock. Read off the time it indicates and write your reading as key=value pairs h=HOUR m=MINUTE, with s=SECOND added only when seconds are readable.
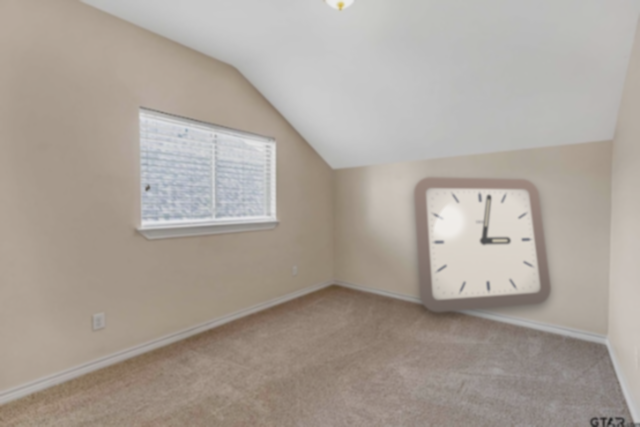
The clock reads h=3 m=2
